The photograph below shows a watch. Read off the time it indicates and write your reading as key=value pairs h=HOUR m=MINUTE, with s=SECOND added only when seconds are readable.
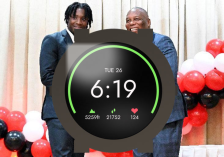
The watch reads h=6 m=19
